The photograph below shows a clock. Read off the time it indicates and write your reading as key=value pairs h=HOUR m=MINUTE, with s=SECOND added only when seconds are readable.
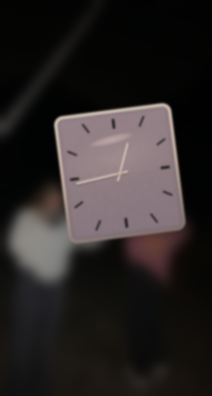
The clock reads h=12 m=44
